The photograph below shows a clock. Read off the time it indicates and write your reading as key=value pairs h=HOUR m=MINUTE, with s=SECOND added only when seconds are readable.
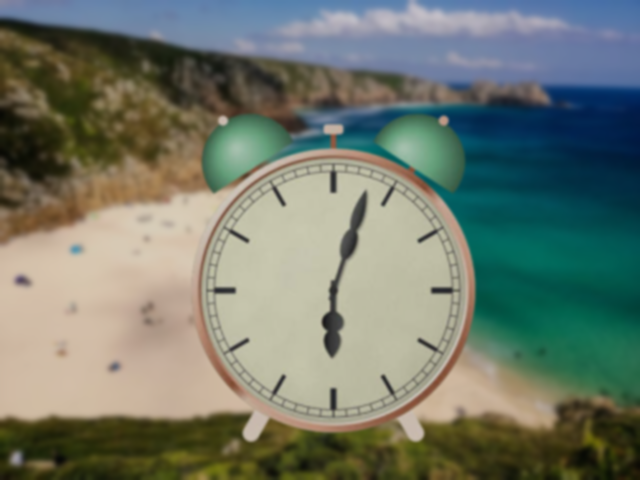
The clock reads h=6 m=3
